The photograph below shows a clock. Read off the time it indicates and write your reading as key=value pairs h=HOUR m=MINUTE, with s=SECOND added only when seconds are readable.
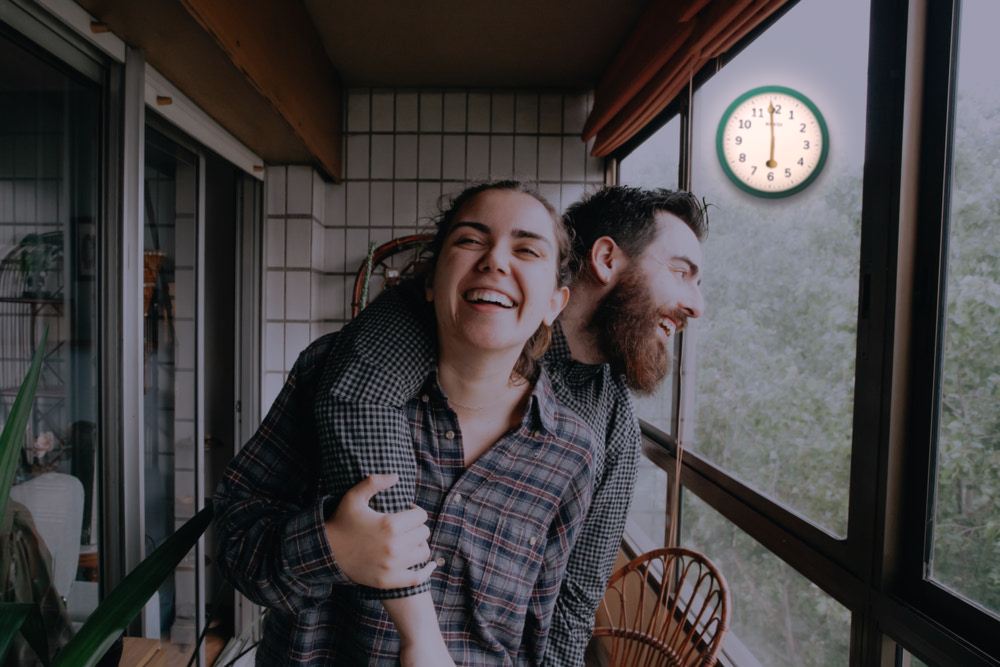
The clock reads h=5 m=59
